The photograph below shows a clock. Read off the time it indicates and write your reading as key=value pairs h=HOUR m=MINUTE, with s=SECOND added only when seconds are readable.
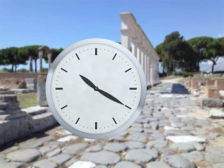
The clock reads h=10 m=20
